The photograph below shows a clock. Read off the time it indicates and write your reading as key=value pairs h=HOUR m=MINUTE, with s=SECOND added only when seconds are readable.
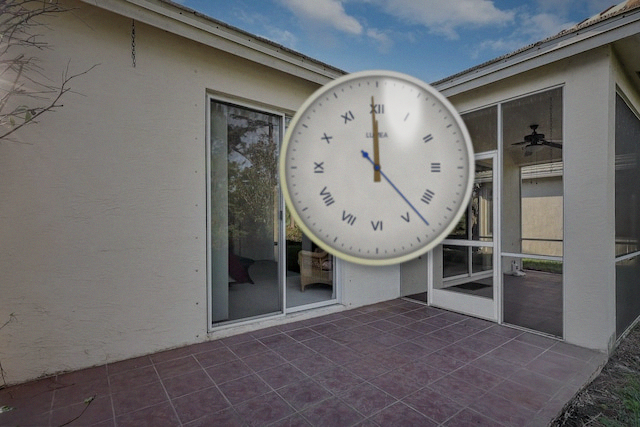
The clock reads h=11 m=59 s=23
